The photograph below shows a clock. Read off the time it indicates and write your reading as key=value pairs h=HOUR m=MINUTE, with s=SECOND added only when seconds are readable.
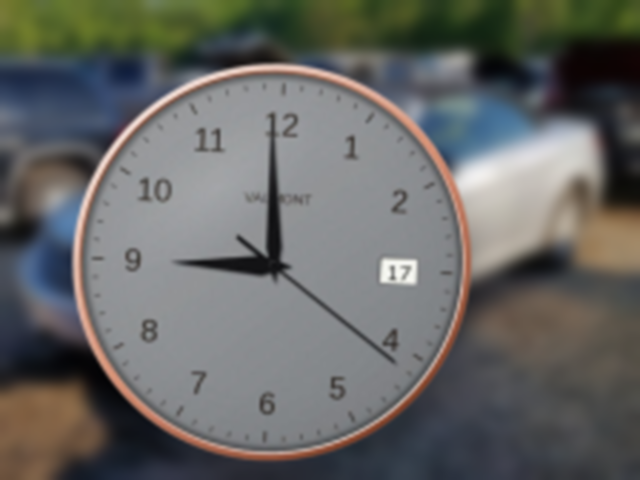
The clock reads h=8 m=59 s=21
